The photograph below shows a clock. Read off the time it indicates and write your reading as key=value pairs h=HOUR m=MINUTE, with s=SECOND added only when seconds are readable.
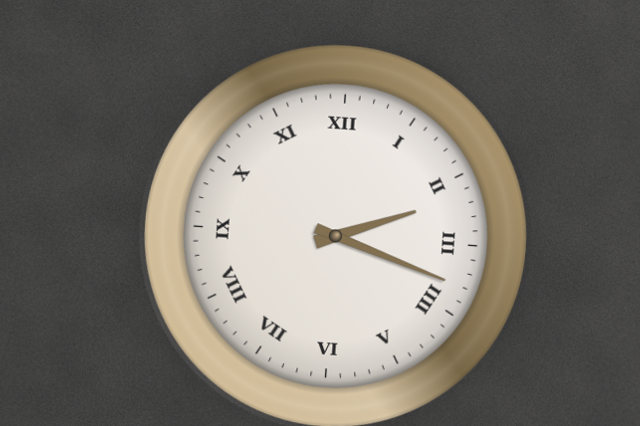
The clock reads h=2 m=18
